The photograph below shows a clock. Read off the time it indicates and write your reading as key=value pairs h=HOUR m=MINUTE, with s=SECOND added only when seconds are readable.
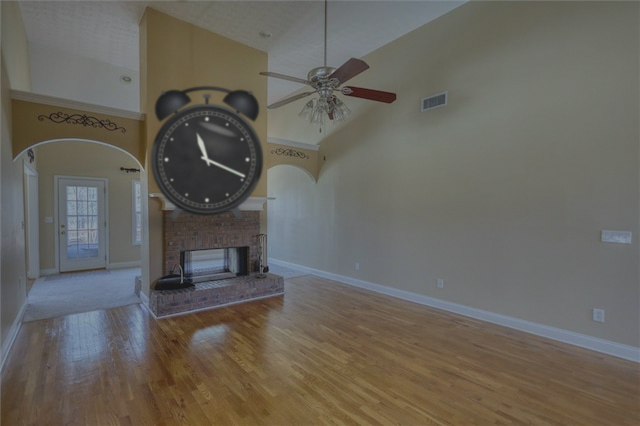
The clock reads h=11 m=19
